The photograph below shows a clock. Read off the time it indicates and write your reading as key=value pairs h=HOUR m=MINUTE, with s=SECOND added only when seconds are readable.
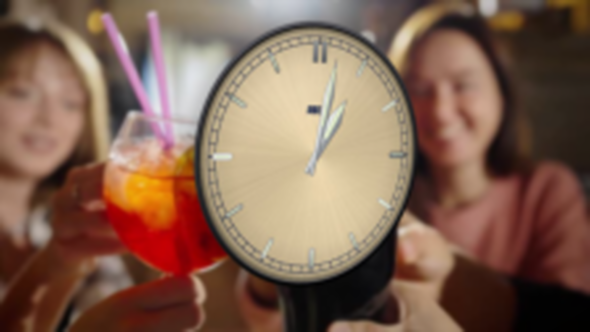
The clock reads h=1 m=2
